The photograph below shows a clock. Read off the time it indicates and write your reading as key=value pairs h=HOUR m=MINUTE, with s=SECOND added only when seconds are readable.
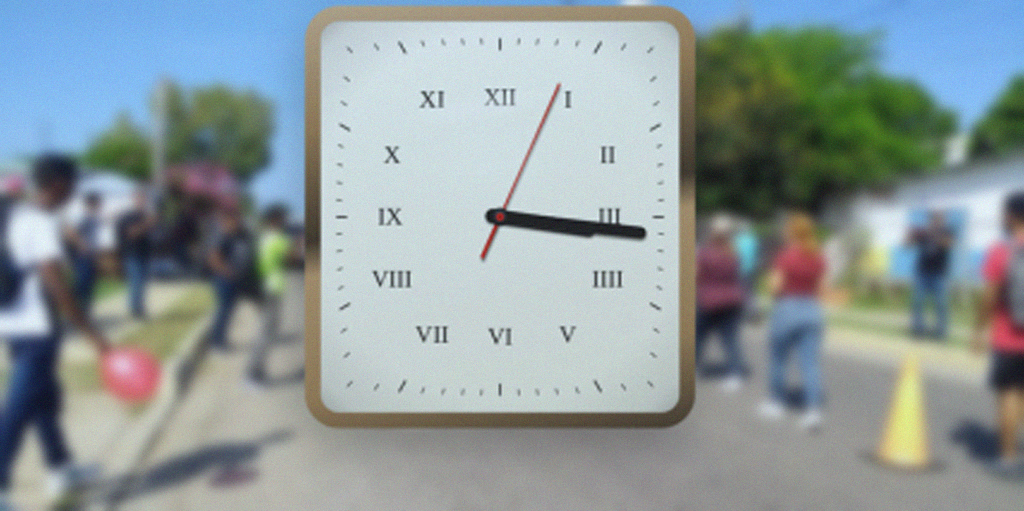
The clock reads h=3 m=16 s=4
